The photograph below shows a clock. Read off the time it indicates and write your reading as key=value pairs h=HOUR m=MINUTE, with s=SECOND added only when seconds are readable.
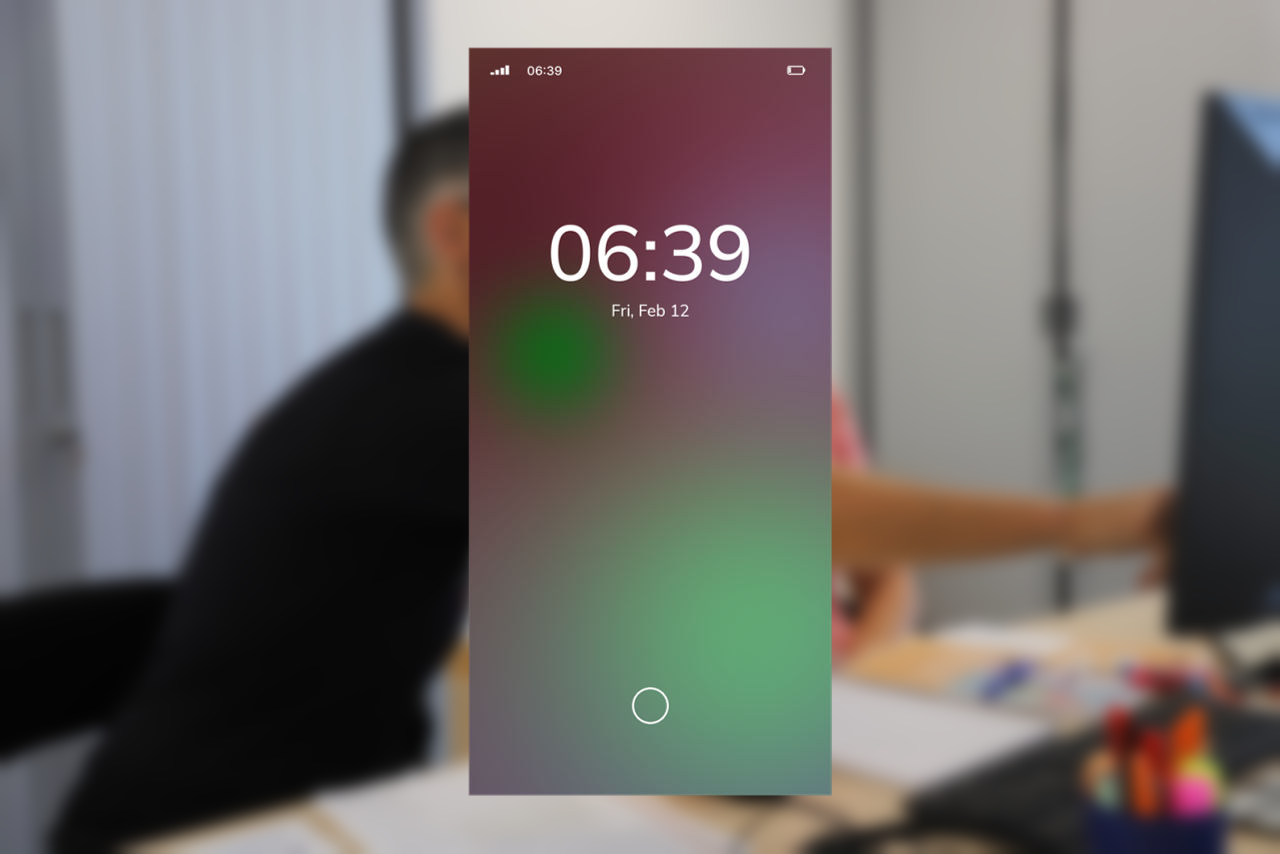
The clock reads h=6 m=39
